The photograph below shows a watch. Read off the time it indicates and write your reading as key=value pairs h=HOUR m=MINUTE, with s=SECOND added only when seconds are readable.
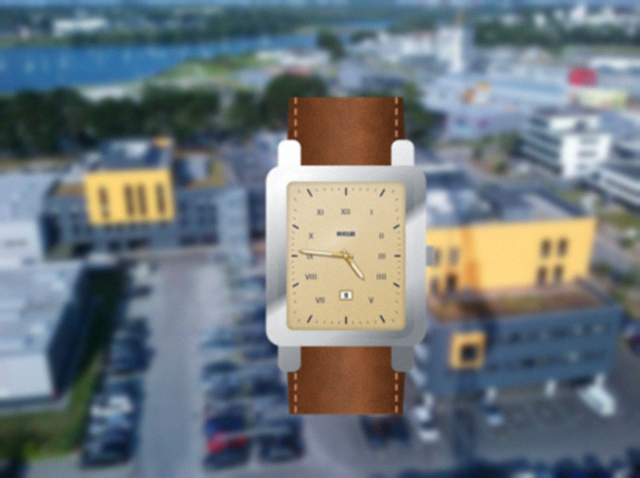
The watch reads h=4 m=46
